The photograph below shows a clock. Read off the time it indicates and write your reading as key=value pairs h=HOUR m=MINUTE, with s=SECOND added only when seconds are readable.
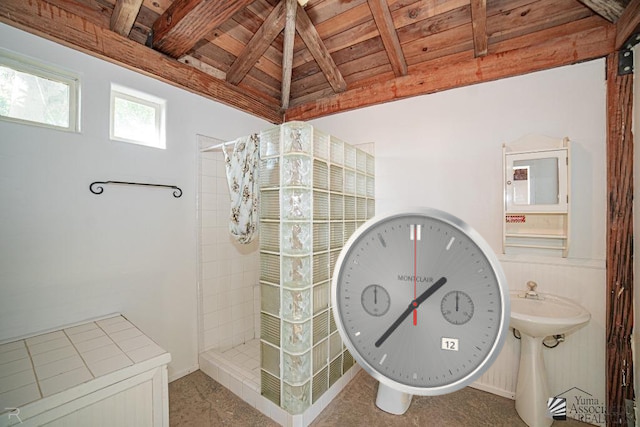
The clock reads h=1 m=37
